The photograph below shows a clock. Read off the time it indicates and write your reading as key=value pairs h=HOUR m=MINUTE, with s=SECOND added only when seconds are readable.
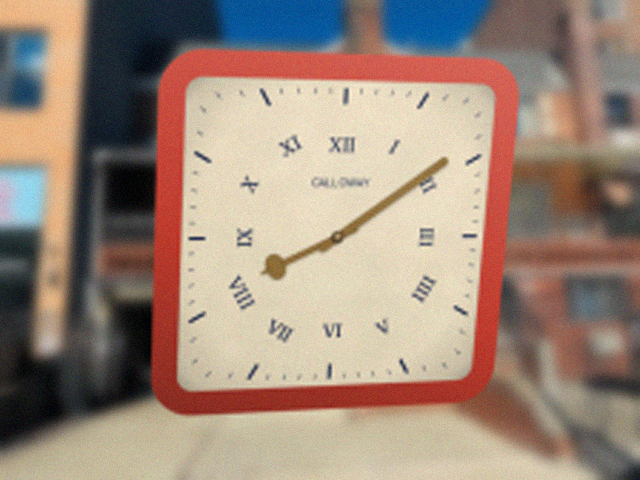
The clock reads h=8 m=9
